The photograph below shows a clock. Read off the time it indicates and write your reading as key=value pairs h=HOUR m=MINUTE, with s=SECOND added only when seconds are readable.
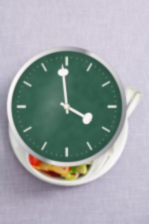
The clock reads h=3 m=59
